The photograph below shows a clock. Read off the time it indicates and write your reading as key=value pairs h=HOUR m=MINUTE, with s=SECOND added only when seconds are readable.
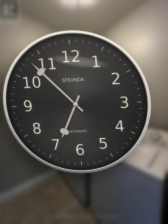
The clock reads h=6 m=53
